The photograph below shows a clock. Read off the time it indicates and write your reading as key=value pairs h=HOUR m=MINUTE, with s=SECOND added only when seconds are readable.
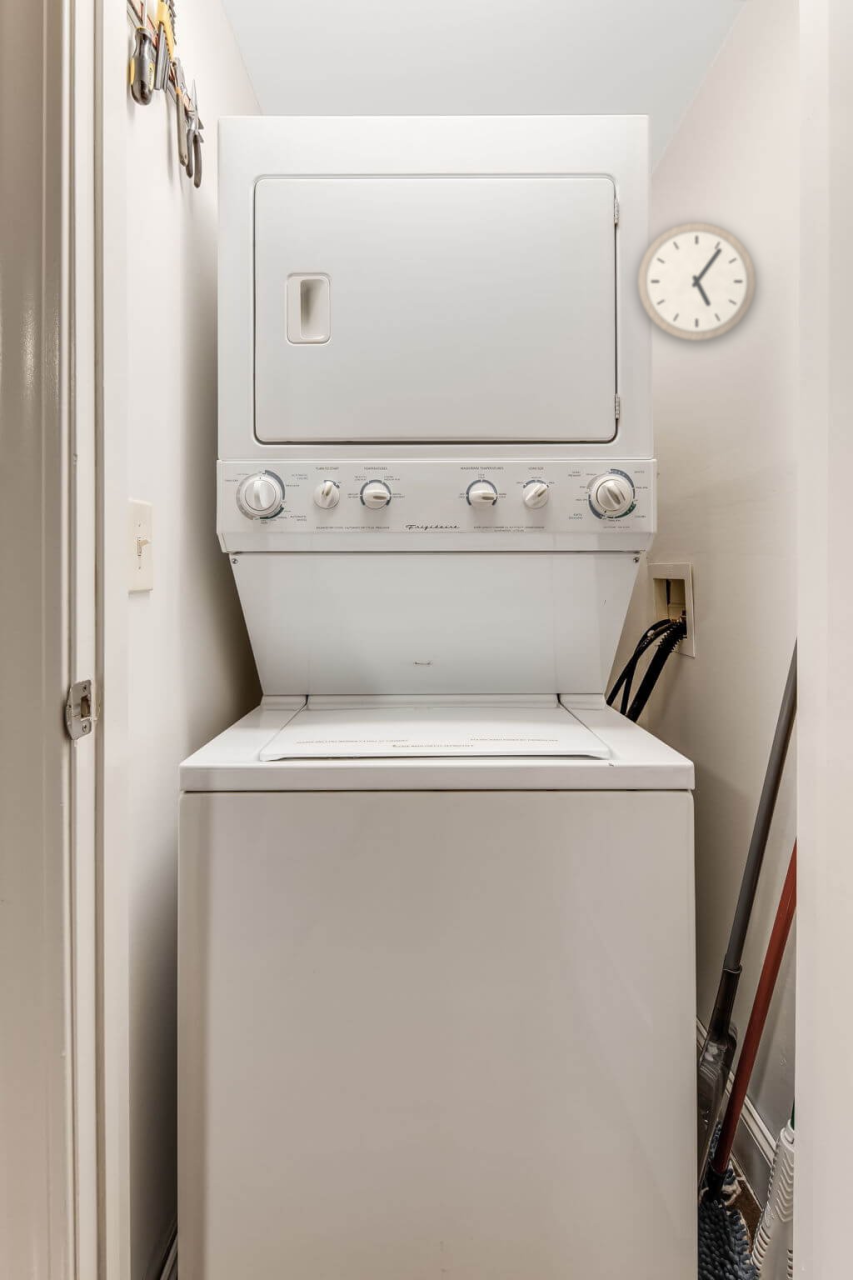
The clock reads h=5 m=6
